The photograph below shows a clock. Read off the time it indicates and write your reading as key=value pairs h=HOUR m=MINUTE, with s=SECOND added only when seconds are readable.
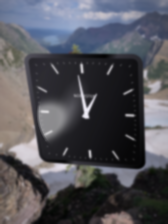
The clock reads h=12 m=59
